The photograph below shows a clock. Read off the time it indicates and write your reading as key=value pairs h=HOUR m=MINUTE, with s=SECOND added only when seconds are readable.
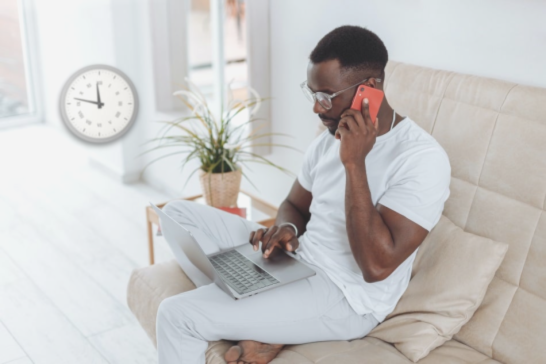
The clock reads h=11 m=47
